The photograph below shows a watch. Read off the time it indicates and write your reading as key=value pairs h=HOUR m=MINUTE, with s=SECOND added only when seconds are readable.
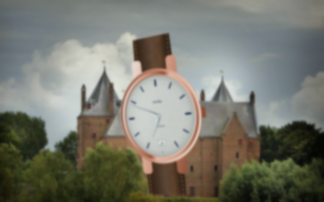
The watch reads h=6 m=49
